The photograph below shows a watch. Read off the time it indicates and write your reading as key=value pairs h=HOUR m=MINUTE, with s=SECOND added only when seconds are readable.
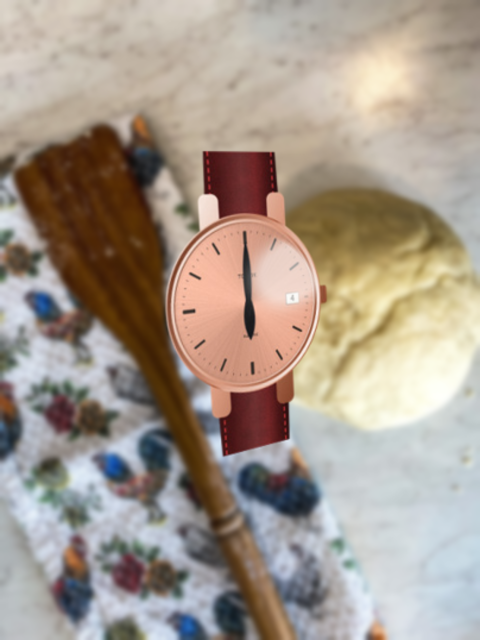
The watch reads h=6 m=0
